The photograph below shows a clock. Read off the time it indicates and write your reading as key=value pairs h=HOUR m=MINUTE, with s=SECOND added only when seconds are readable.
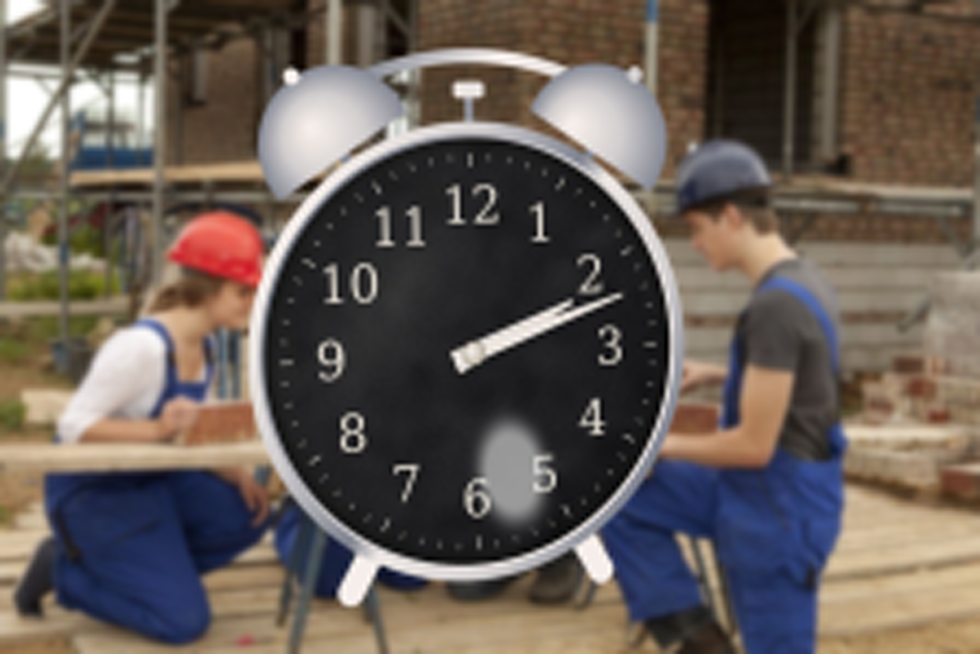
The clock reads h=2 m=12
